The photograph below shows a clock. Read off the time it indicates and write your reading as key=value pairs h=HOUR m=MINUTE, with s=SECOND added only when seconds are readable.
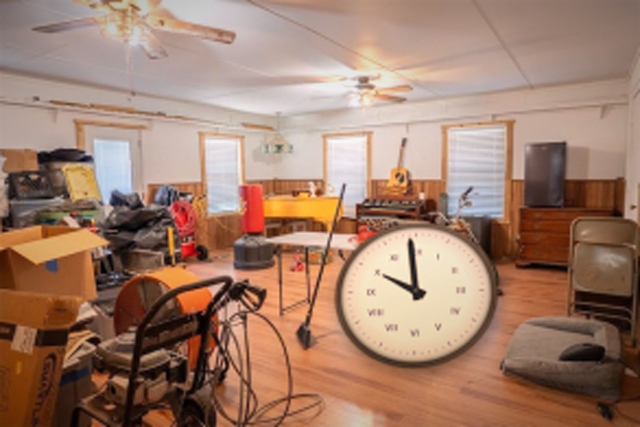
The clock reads h=9 m=59
